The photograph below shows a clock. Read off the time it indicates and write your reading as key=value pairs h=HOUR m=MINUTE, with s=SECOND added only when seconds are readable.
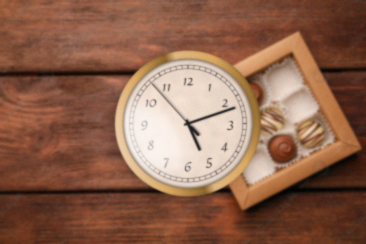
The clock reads h=5 m=11 s=53
